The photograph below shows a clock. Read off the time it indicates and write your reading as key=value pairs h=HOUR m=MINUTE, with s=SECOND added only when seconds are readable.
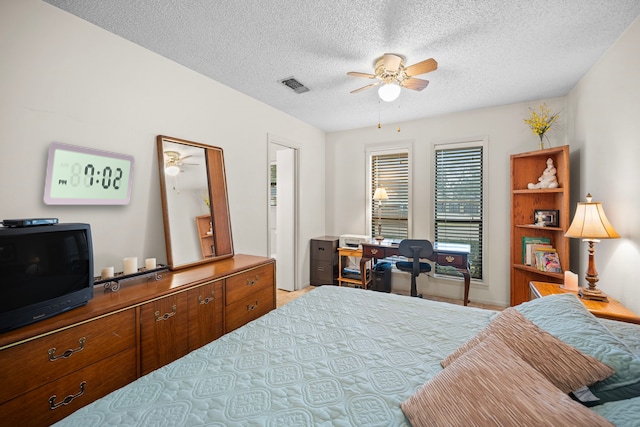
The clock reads h=7 m=2
